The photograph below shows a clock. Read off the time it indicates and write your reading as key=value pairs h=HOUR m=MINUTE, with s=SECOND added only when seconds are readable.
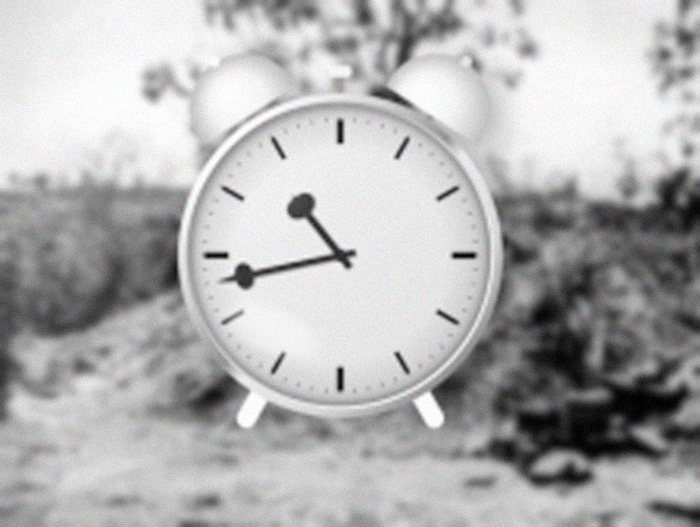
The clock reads h=10 m=43
